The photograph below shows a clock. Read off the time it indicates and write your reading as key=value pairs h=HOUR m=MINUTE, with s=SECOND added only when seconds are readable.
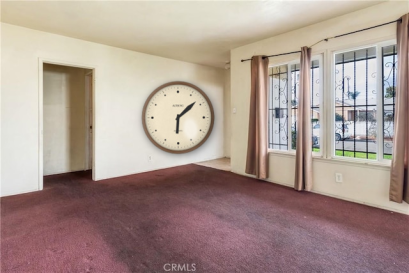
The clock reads h=6 m=8
